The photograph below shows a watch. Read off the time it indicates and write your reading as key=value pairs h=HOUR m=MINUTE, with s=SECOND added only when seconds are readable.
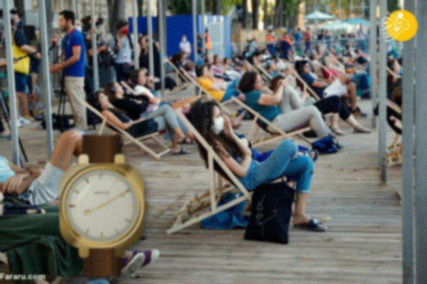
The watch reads h=8 m=10
